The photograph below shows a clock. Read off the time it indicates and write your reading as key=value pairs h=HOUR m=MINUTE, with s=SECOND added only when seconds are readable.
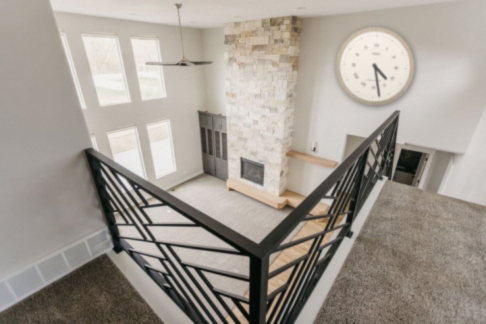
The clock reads h=4 m=28
